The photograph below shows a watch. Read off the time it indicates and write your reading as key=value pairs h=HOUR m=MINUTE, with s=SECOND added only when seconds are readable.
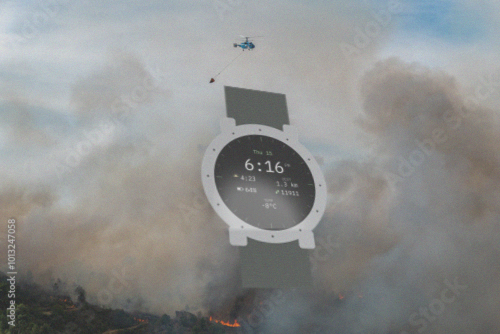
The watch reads h=6 m=16
